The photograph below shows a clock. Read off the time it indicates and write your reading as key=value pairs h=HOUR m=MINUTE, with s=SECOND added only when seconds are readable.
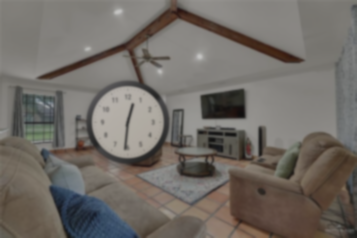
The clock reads h=12 m=31
